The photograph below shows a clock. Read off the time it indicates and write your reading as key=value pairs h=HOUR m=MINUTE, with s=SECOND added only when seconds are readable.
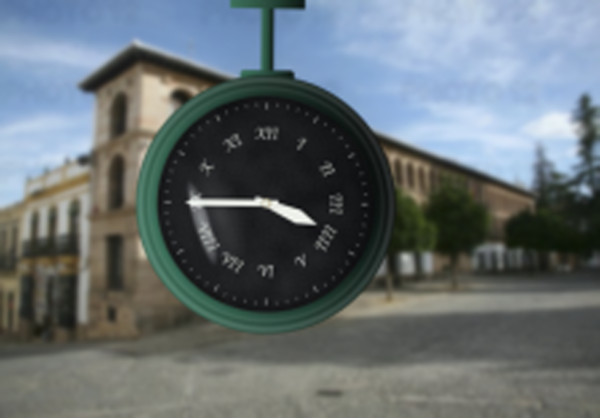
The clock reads h=3 m=45
